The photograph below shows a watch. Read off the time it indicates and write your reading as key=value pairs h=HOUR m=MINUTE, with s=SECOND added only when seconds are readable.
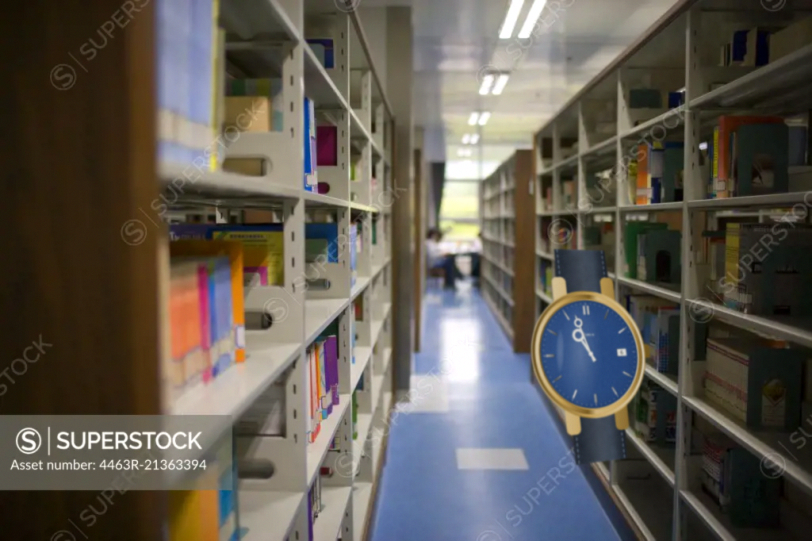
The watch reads h=10 m=57
